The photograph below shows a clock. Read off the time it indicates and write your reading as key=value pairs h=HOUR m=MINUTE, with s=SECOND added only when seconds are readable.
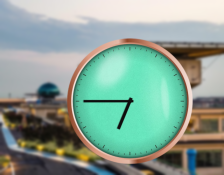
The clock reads h=6 m=45
